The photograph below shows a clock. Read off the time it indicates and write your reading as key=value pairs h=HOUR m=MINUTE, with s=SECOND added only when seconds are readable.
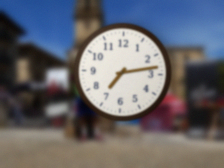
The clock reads h=7 m=13
